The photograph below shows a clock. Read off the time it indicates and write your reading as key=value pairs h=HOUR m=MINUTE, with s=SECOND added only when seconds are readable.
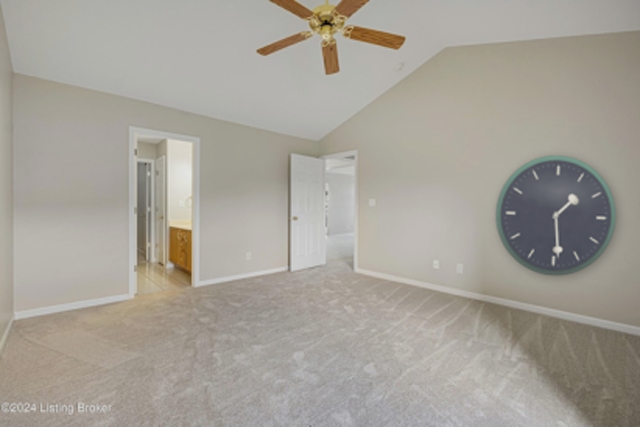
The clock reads h=1 m=29
